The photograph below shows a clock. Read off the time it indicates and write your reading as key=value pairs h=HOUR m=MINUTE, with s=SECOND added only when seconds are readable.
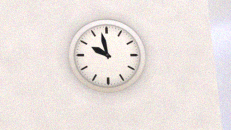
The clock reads h=9 m=58
